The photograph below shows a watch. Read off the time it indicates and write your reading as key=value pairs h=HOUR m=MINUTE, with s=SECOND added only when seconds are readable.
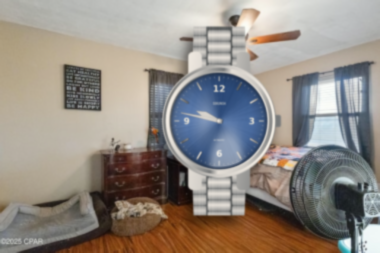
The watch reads h=9 m=47
